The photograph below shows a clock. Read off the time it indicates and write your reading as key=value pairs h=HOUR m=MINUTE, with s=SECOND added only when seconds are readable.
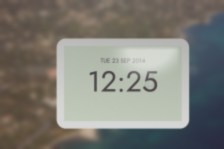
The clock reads h=12 m=25
